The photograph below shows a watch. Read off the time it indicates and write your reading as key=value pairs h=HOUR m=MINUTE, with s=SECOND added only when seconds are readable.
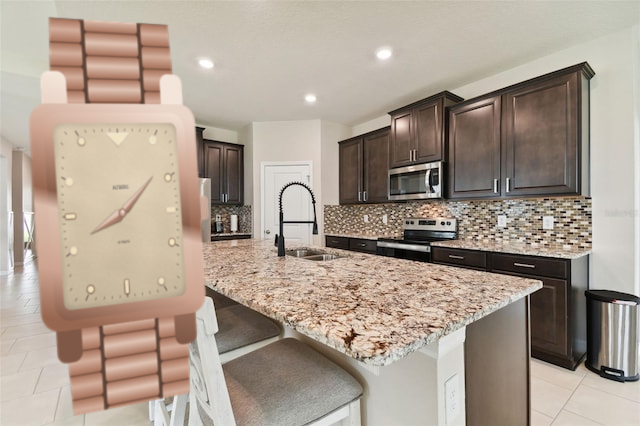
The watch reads h=8 m=8
